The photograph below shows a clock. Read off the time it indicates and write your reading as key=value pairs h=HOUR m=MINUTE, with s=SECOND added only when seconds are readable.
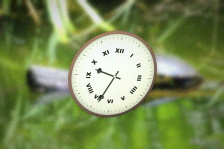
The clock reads h=9 m=34
